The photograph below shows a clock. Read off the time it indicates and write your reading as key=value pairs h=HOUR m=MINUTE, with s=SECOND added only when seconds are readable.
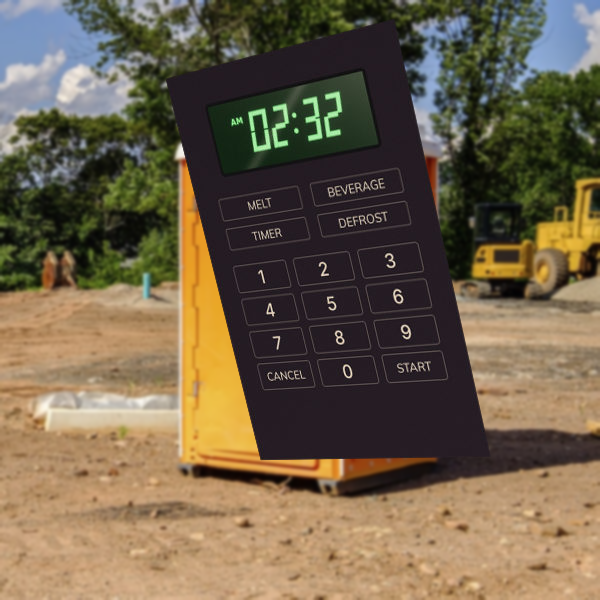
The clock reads h=2 m=32
